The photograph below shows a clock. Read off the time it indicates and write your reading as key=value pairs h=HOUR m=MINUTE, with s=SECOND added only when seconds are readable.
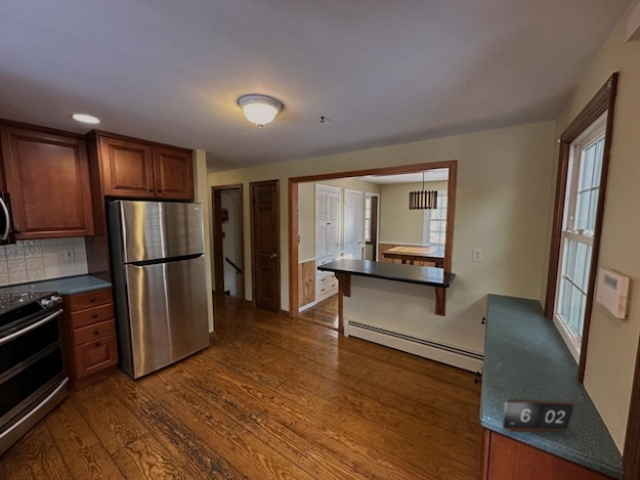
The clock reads h=6 m=2
